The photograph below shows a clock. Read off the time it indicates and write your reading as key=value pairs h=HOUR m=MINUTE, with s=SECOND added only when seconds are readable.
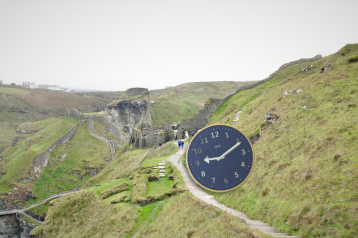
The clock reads h=9 m=11
